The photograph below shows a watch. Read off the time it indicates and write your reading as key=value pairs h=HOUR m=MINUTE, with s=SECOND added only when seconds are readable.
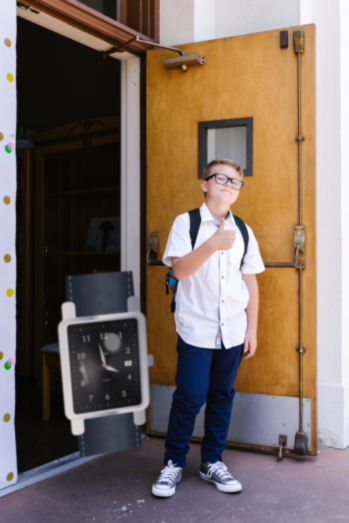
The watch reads h=3 m=58
